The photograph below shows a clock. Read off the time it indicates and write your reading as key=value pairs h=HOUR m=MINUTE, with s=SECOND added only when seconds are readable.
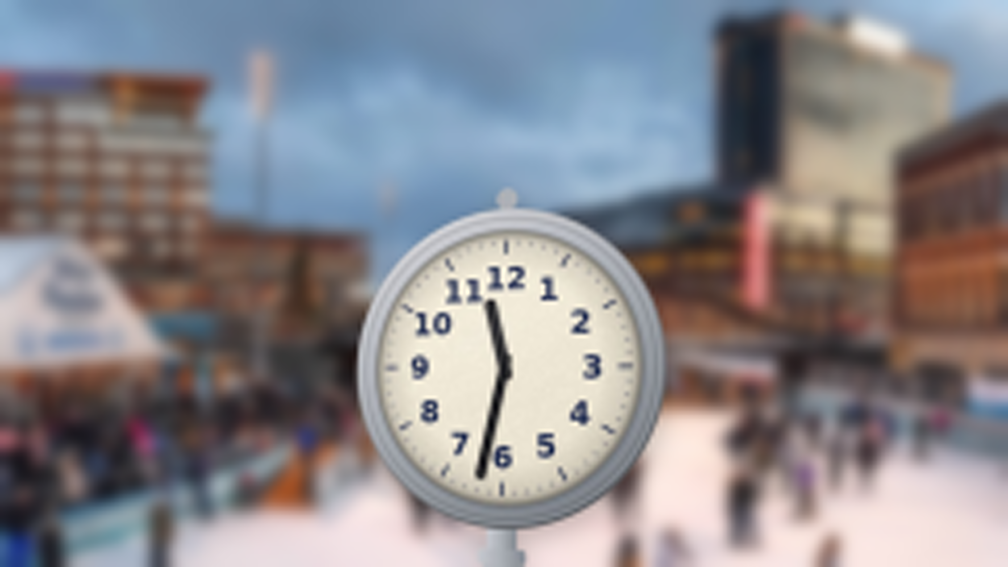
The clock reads h=11 m=32
